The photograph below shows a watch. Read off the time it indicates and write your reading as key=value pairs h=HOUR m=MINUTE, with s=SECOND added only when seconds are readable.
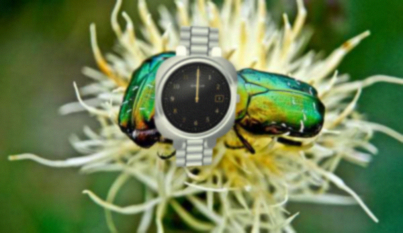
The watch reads h=12 m=0
